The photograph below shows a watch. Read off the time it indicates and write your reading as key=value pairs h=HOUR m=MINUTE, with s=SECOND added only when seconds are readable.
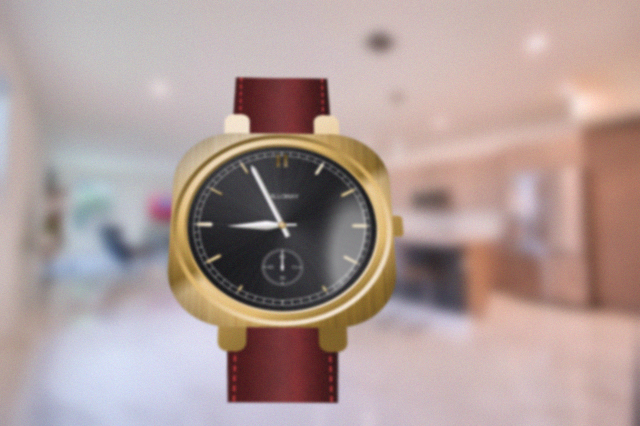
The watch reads h=8 m=56
